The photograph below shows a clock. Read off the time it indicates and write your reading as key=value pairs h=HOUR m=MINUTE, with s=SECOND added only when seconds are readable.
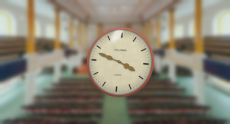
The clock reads h=3 m=48
